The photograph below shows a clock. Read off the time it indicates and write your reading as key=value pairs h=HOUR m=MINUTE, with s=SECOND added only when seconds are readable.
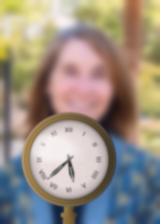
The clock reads h=5 m=38
